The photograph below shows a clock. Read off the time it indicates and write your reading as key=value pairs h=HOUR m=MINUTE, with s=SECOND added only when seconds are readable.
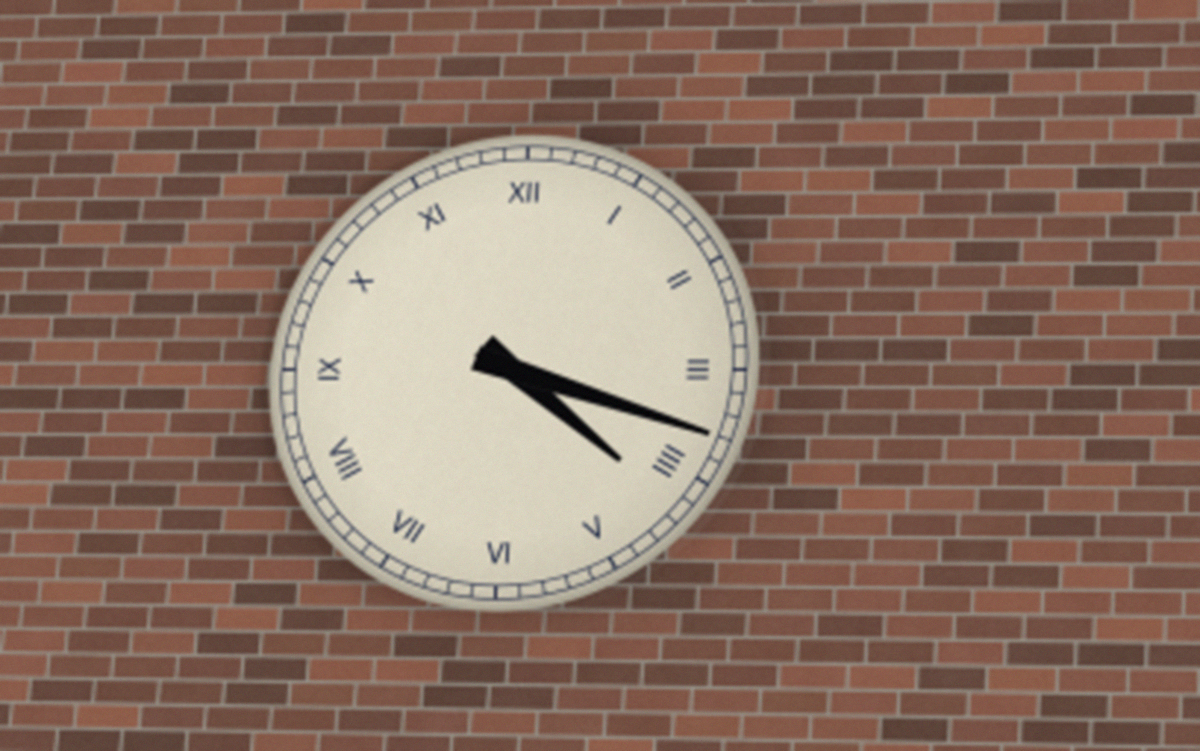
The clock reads h=4 m=18
